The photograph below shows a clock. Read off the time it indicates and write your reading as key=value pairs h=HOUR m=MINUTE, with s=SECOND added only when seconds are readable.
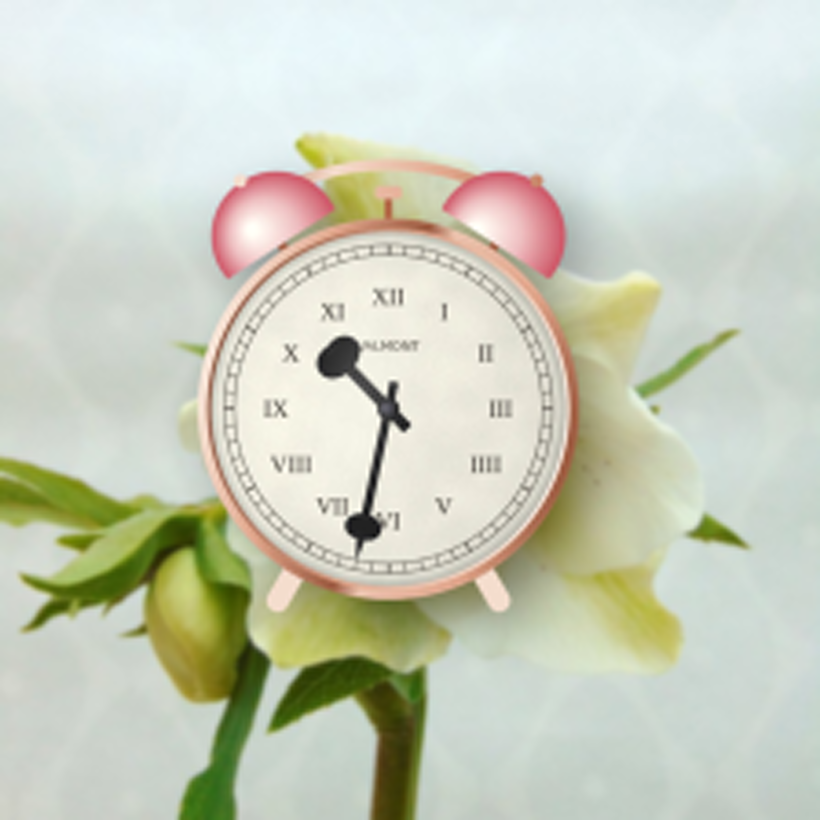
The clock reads h=10 m=32
